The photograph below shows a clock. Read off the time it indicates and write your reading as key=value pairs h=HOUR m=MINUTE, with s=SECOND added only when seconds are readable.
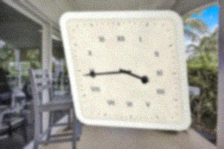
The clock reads h=3 m=44
